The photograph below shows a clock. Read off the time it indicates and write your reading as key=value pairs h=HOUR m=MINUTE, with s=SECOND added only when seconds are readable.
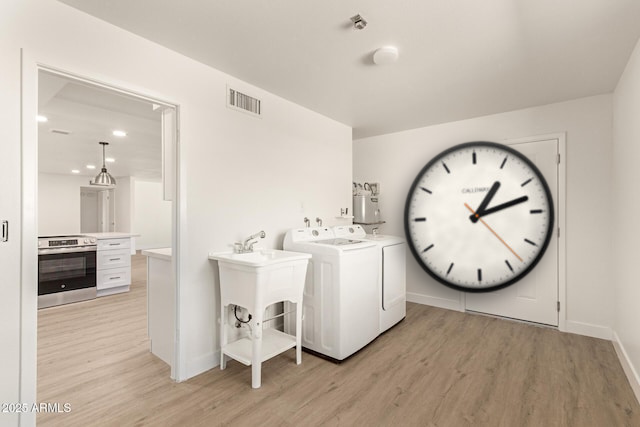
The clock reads h=1 m=12 s=23
